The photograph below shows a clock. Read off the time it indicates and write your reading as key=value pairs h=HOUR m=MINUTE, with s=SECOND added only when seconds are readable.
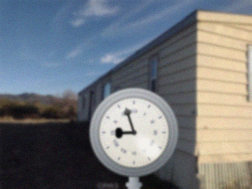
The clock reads h=8 m=57
